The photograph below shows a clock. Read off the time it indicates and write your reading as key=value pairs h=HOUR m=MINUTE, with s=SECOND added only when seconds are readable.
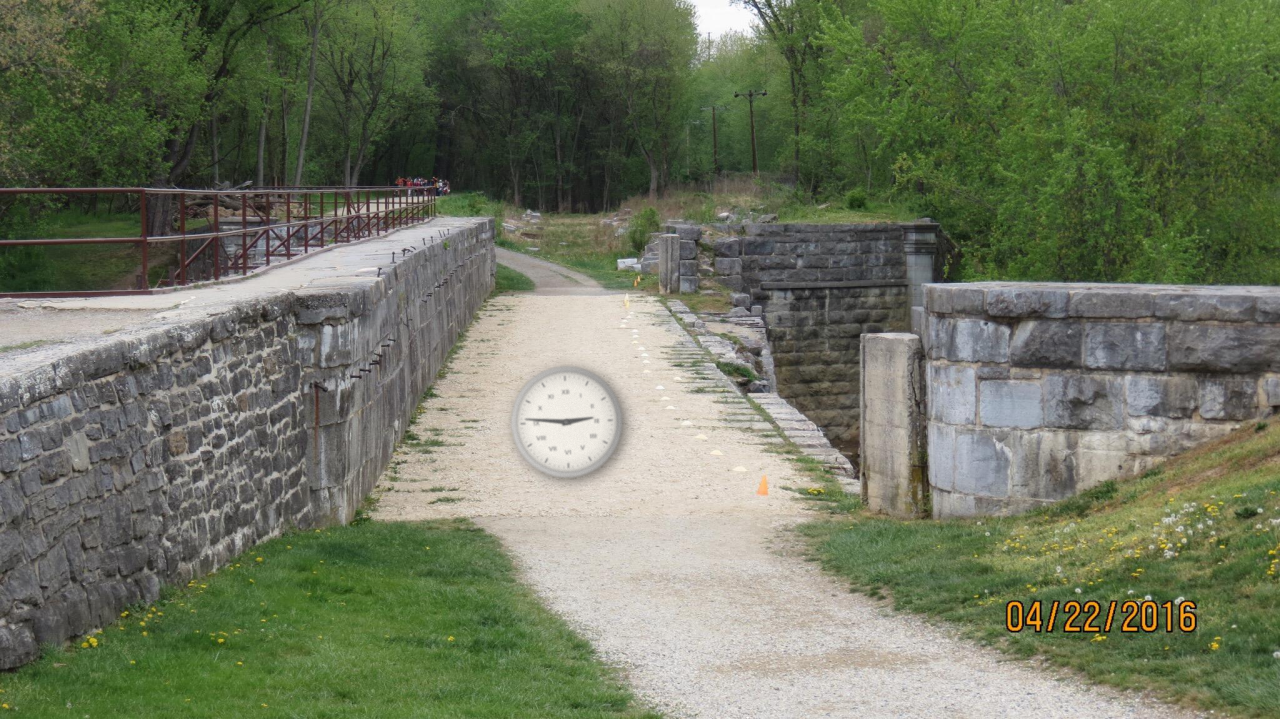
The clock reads h=2 m=46
